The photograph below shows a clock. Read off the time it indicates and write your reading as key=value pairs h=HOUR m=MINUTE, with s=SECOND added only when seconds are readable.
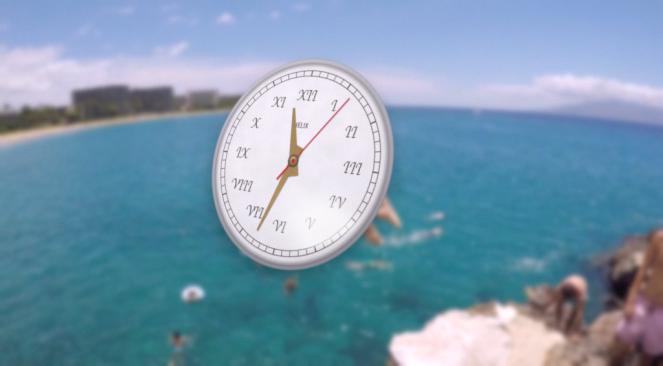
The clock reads h=11 m=33 s=6
